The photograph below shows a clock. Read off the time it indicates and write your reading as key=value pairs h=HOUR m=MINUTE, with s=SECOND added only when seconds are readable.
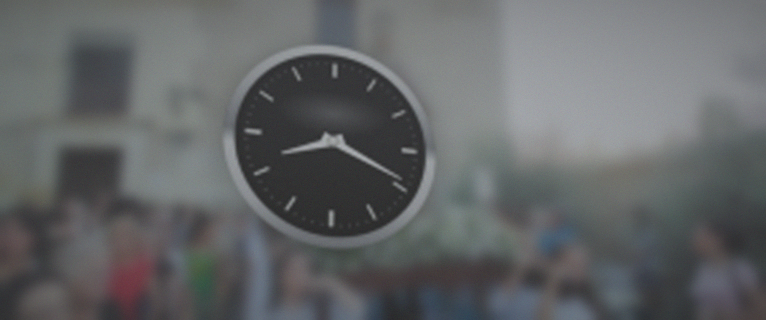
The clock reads h=8 m=19
